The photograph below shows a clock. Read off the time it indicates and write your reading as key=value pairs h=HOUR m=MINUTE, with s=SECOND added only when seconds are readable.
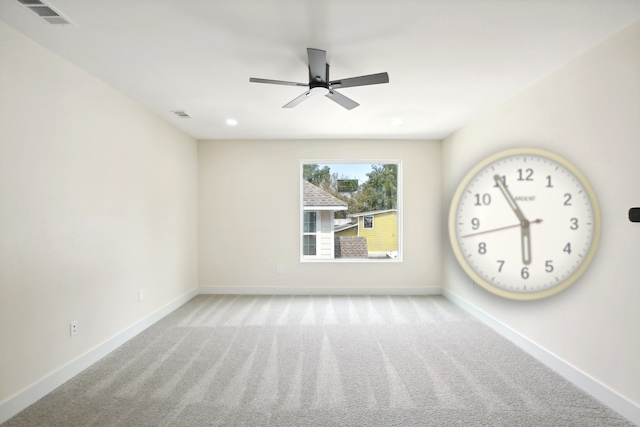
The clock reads h=5 m=54 s=43
